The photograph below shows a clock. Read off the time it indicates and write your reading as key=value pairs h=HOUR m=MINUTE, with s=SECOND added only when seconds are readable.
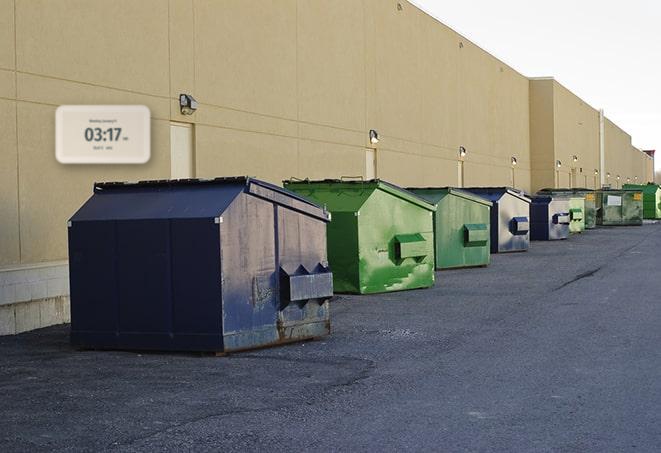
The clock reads h=3 m=17
